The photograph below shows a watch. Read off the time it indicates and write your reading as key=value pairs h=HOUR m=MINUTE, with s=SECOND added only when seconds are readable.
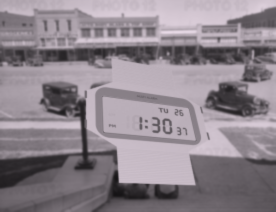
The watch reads h=1 m=30
